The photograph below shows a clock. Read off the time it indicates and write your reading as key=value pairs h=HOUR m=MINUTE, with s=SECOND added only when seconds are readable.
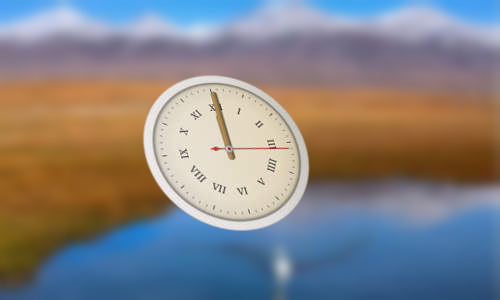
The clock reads h=12 m=0 s=16
